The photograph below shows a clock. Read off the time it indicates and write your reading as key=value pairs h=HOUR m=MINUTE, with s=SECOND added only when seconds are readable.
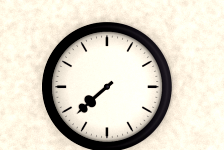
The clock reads h=7 m=38
